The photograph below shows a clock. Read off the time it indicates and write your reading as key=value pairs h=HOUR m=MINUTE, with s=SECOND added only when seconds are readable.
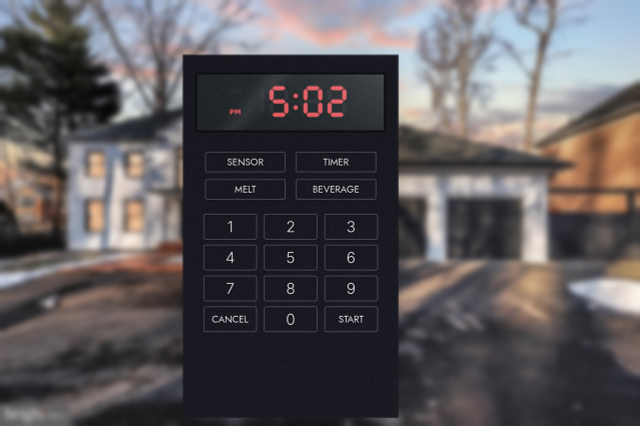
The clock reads h=5 m=2
